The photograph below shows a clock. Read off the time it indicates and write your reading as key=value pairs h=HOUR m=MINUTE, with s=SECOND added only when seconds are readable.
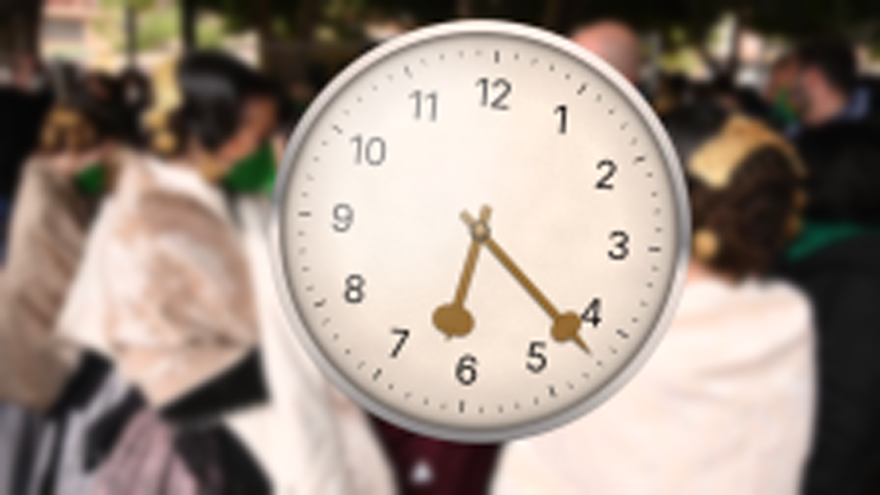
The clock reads h=6 m=22
